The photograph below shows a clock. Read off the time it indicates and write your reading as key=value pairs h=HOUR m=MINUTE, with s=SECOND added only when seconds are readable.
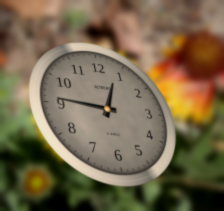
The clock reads h=12 m=46
